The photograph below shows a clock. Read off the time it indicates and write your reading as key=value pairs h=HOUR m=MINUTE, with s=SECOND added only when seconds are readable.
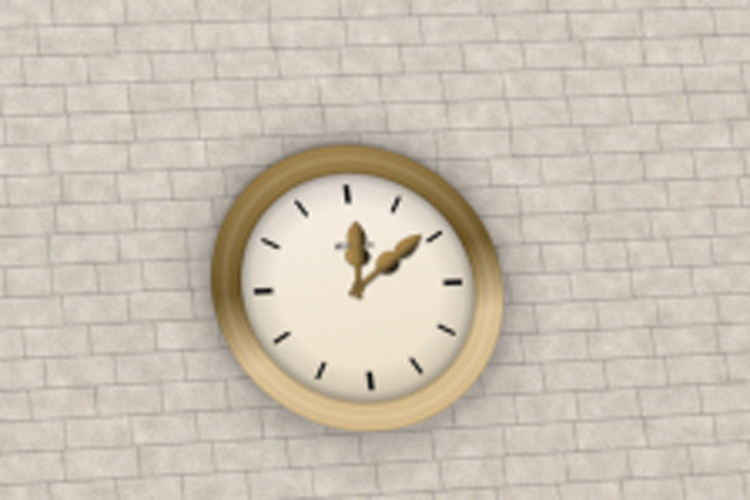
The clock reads h=12 m=9
